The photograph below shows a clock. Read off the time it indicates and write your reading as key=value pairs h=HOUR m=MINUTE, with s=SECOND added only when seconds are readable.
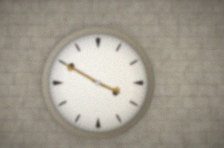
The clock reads h=3 m=50
